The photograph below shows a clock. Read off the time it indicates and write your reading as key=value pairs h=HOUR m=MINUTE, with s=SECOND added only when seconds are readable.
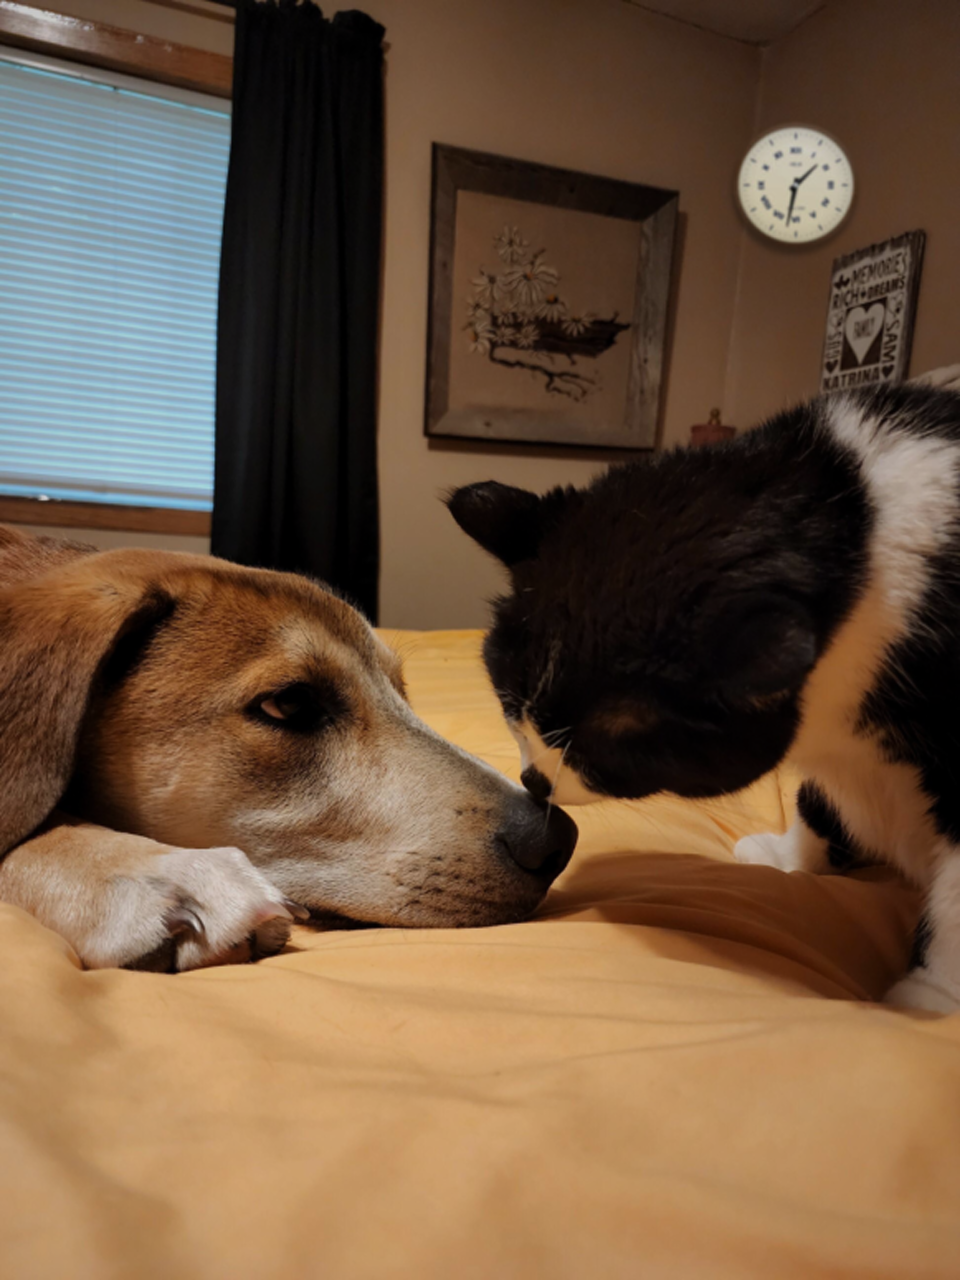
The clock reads h=1 m=32
